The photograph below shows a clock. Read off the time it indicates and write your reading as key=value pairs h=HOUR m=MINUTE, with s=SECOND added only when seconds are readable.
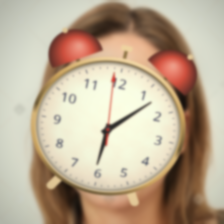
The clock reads h=6 m=6 s=59
